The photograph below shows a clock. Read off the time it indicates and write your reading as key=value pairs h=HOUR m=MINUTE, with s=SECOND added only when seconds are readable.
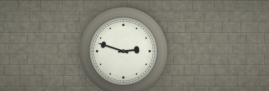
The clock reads h=2 m=48
